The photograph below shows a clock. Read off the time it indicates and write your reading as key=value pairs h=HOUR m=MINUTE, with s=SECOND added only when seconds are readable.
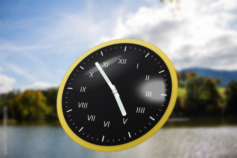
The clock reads h=4 m=53
